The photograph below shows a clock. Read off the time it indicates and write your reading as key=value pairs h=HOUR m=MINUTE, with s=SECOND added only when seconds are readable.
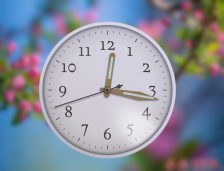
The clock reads h=12 m=16 s=42
